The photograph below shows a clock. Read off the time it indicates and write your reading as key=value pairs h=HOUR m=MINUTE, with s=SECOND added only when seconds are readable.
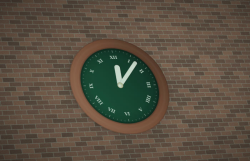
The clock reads h=12 m=7
